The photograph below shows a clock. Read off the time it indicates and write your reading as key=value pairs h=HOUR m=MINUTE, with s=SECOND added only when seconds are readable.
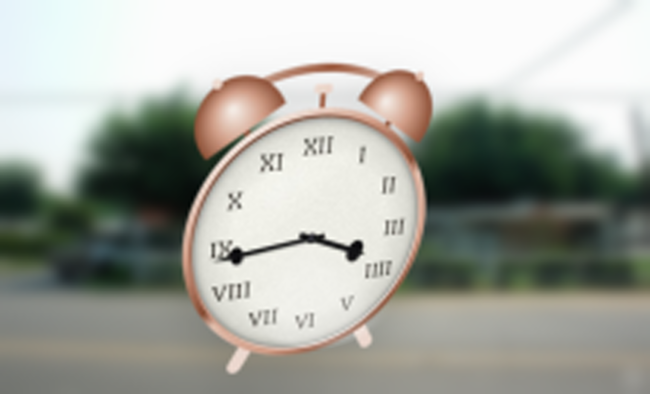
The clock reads h=3 m=44
